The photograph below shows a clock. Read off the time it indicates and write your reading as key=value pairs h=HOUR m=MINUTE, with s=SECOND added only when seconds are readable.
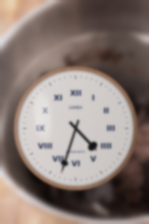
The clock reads h=4 m=33
